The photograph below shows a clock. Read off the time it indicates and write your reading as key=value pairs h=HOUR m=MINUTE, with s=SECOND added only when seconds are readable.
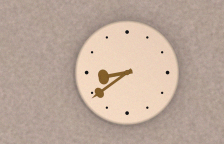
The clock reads h=8 m=39
